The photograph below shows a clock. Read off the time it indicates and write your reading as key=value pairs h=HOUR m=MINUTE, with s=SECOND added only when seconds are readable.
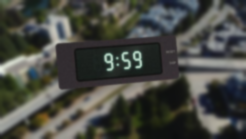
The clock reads h=9 m=59
